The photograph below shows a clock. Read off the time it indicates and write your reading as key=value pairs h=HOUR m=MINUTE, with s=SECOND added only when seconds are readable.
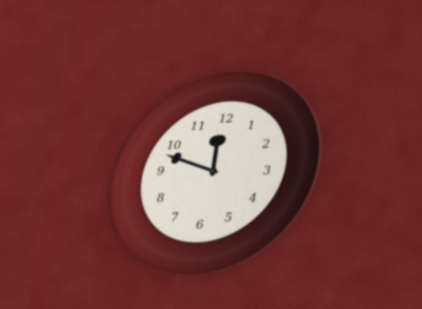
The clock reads h=11 m=48
